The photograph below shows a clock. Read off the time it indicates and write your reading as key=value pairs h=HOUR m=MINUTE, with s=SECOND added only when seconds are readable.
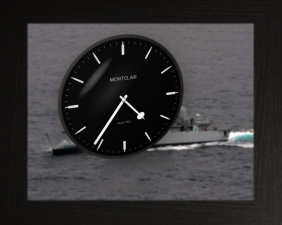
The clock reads h=4 m=36
